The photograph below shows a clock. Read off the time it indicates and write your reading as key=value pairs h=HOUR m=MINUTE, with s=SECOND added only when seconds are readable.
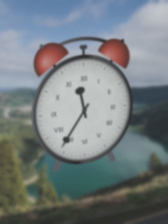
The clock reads h=11 m=36
